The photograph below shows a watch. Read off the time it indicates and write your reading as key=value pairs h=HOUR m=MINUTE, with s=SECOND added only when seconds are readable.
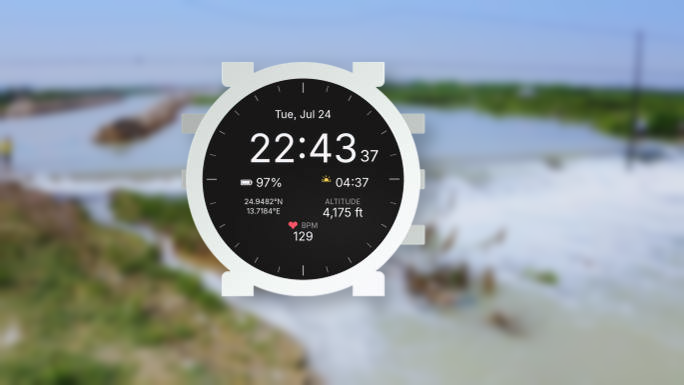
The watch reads h=22 m=43 s=37
